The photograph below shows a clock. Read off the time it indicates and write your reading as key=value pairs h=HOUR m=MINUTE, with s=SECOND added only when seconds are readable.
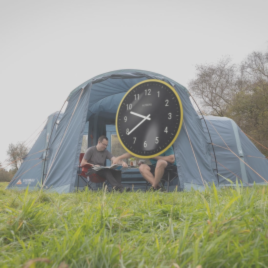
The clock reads h=9 m=39
